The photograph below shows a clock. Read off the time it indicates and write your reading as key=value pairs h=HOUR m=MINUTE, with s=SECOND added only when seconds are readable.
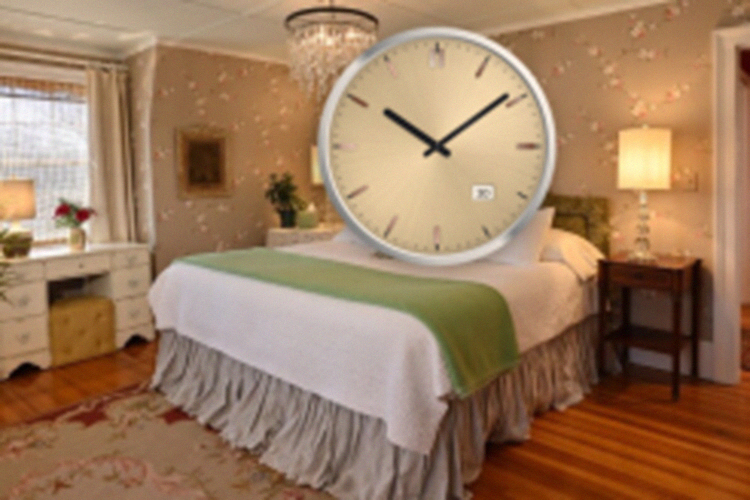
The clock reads h=10 m=9
